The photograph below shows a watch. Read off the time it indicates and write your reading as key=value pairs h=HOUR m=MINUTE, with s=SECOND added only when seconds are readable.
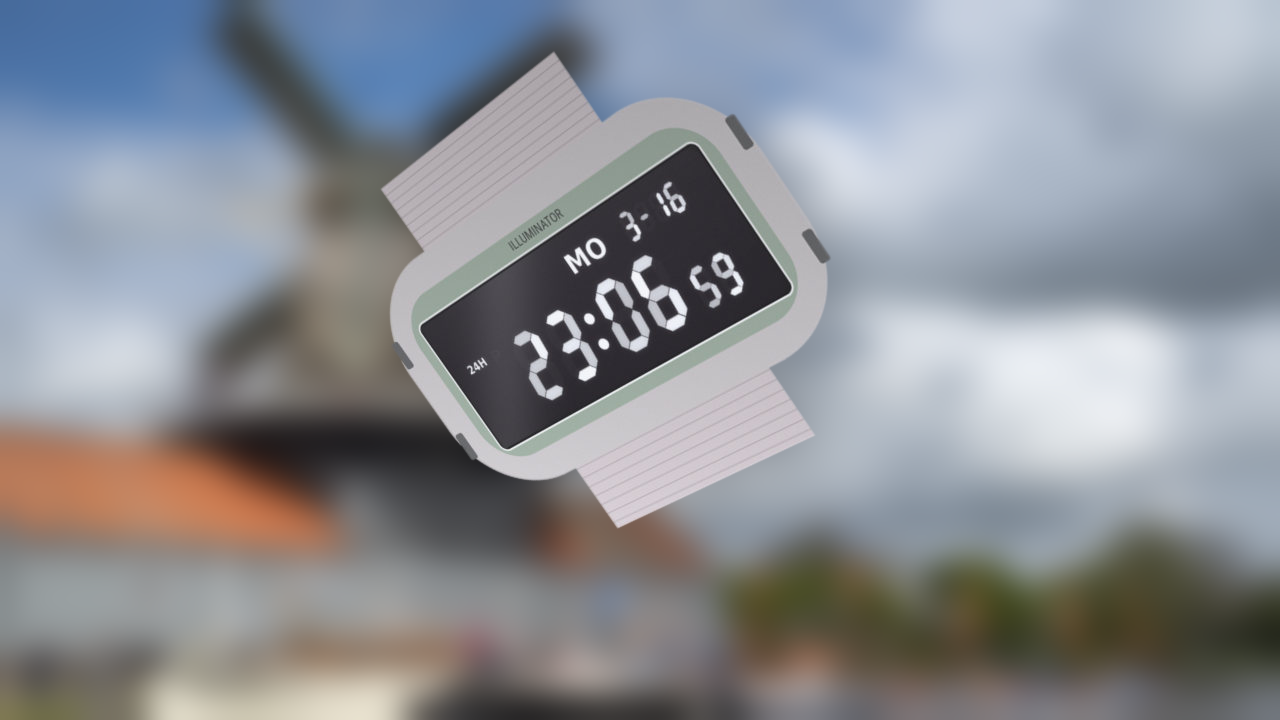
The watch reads h=23 m=6 s=59
